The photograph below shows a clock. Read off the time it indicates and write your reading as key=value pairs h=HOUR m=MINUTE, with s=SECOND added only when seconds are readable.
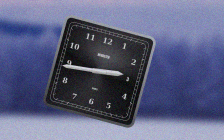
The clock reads h=2 m=44
